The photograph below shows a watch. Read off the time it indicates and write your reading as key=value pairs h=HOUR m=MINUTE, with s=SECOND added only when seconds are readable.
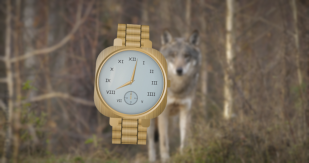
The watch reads h=8 m=2
